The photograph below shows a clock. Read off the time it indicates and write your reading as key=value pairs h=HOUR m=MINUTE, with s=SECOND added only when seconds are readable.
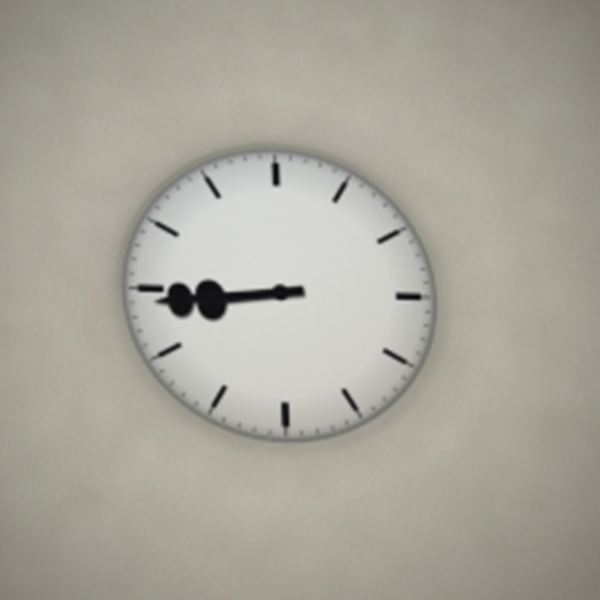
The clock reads h=8 m=44
